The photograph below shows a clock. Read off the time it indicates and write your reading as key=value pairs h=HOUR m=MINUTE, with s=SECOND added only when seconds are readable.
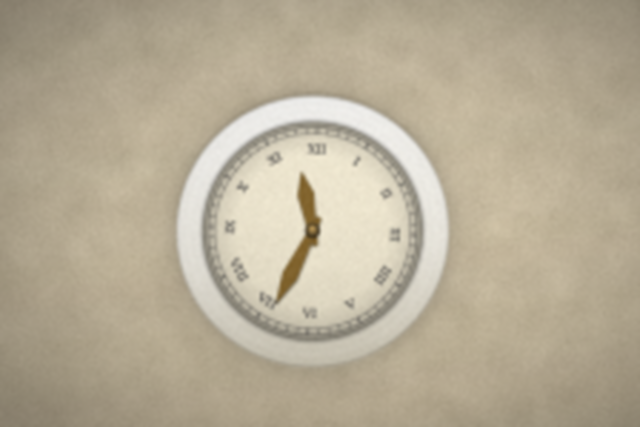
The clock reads h=11 m=34
